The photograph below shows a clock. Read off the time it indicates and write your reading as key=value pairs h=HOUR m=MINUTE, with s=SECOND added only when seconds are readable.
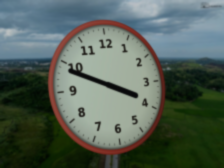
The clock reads h=3 m=49
